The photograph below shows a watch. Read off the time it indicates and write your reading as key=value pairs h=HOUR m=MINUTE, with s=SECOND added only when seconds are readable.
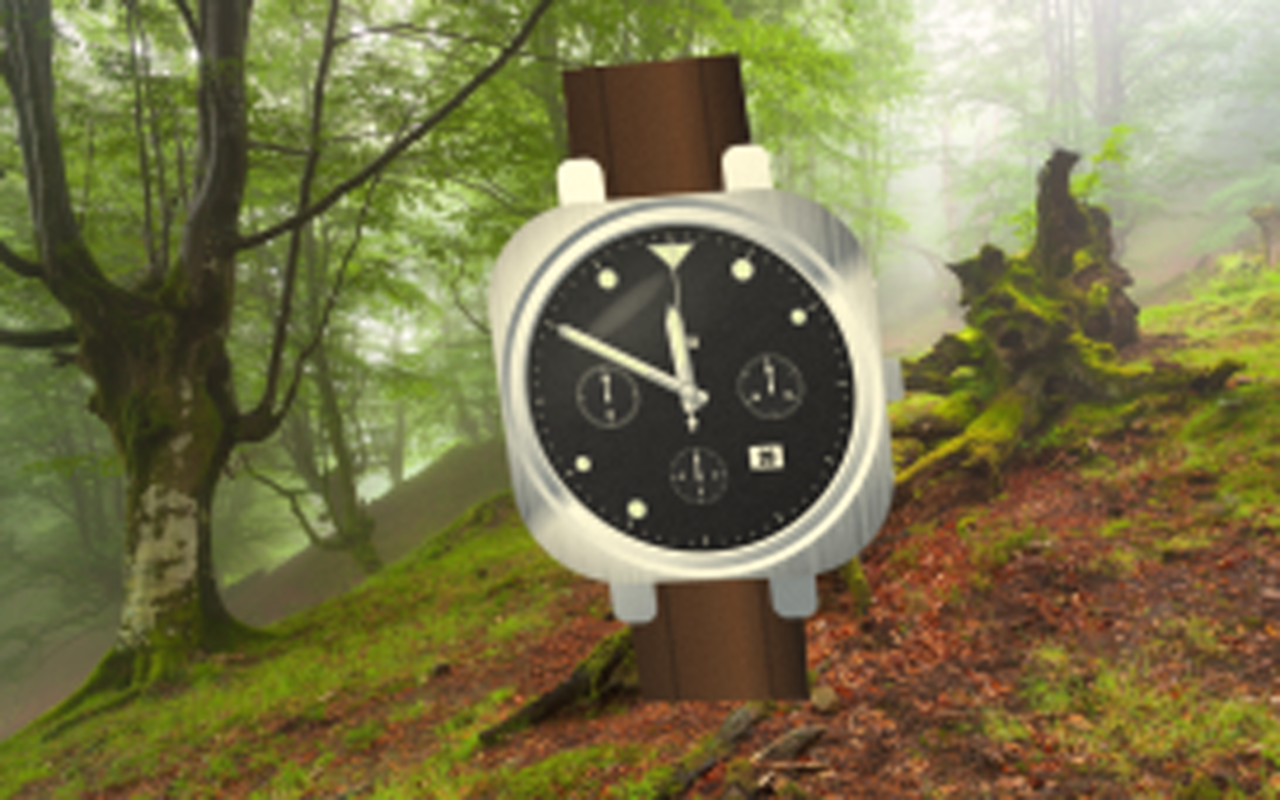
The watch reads h=11 m=50
